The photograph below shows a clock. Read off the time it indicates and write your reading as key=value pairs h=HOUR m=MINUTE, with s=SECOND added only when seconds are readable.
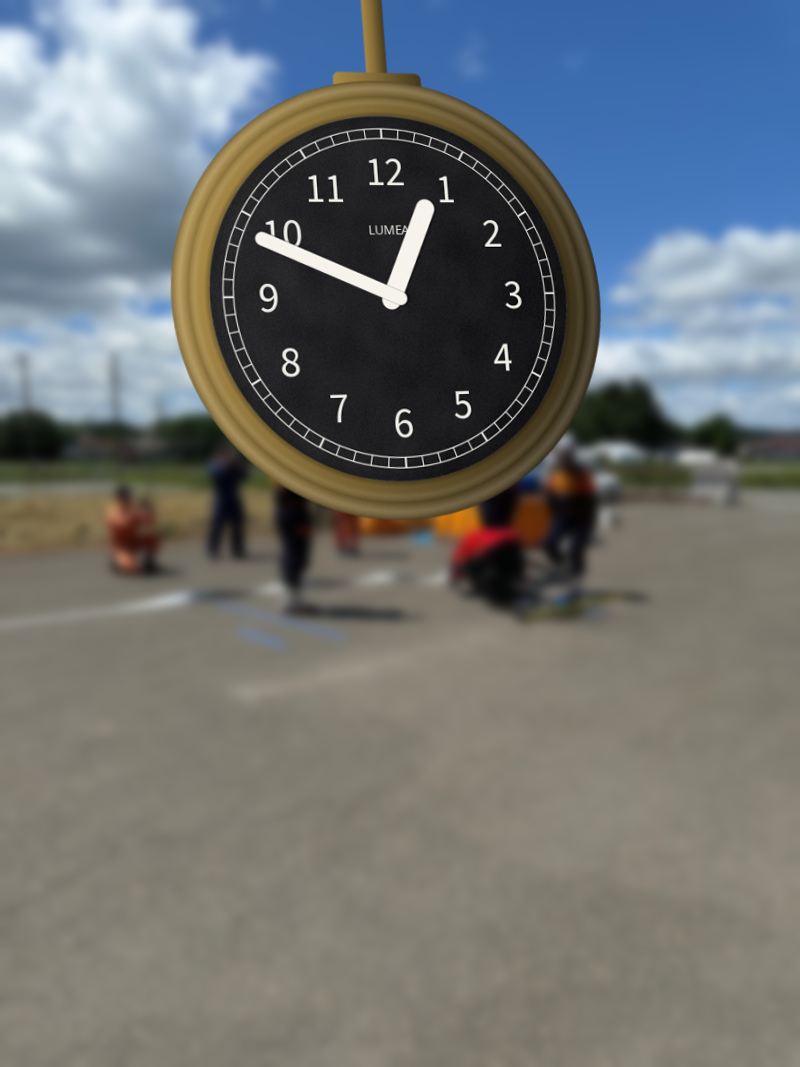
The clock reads h=12 m=49
